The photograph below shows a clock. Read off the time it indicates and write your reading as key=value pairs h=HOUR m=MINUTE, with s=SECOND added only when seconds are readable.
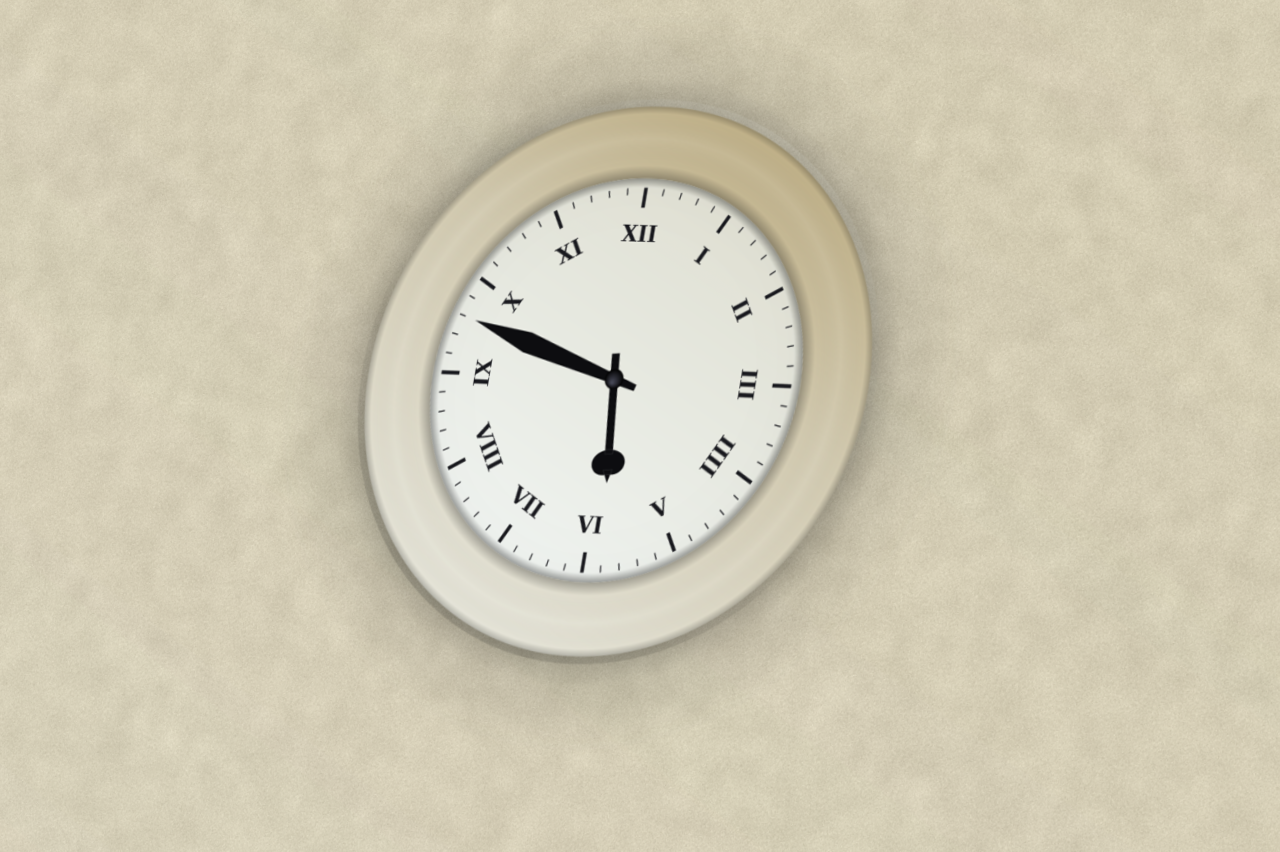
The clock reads h=5 m=48
